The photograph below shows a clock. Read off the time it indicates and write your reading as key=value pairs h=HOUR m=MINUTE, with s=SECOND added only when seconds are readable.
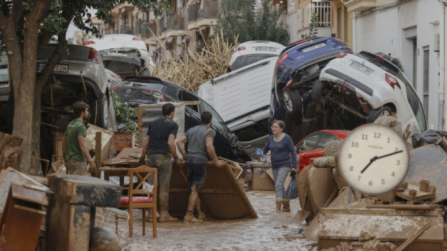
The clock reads h=7 m=11
